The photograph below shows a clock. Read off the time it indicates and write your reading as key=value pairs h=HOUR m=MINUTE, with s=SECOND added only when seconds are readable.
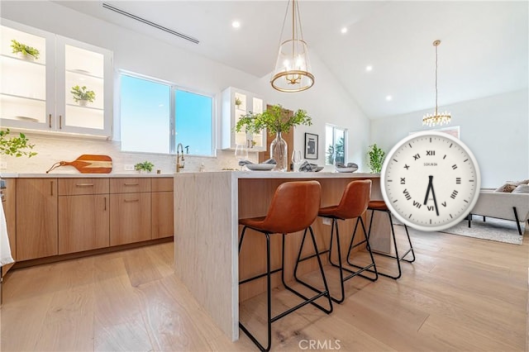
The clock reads h=6 m=28
